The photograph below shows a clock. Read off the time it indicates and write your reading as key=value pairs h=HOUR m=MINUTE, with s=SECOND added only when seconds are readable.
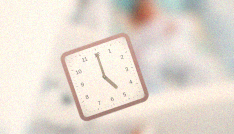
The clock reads h=5 m=0
